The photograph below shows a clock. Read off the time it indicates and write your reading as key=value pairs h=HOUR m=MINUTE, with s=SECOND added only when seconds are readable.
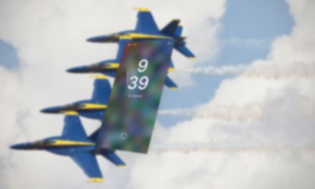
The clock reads h=9 m=39
